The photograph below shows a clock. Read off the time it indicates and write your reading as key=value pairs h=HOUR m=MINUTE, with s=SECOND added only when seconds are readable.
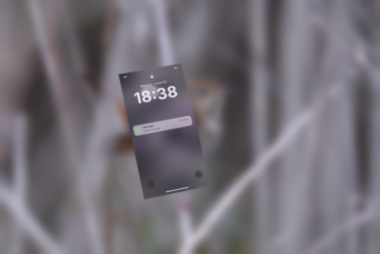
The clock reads h=18 m=38
